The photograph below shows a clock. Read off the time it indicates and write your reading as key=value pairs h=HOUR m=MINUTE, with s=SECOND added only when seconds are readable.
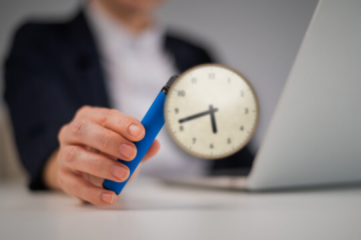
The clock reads h=5 m=42
